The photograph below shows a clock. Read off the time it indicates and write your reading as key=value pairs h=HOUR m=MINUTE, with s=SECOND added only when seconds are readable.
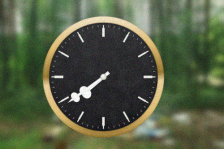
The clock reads h=7 m=39
